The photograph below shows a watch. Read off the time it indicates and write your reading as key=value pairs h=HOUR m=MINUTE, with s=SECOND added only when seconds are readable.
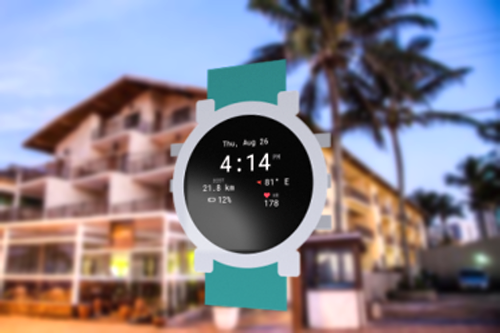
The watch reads h=4 m=14
